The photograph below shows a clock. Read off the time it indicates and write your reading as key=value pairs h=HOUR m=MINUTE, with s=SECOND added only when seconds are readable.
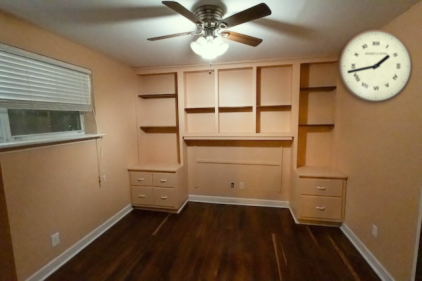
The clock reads h=1 m=43
